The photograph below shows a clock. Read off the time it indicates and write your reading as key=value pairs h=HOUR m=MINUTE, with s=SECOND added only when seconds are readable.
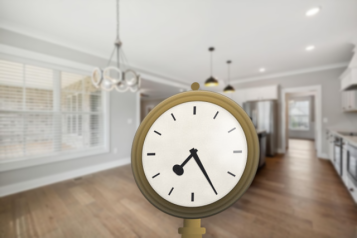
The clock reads h=7 m=25
